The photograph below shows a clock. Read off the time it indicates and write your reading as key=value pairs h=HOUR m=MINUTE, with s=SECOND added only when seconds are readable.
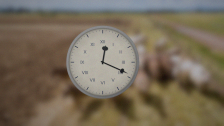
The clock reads h=12 m=19
